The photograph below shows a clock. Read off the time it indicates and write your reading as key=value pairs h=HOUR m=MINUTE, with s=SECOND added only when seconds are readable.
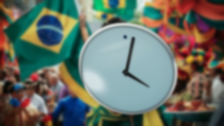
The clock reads h=4 m=2
